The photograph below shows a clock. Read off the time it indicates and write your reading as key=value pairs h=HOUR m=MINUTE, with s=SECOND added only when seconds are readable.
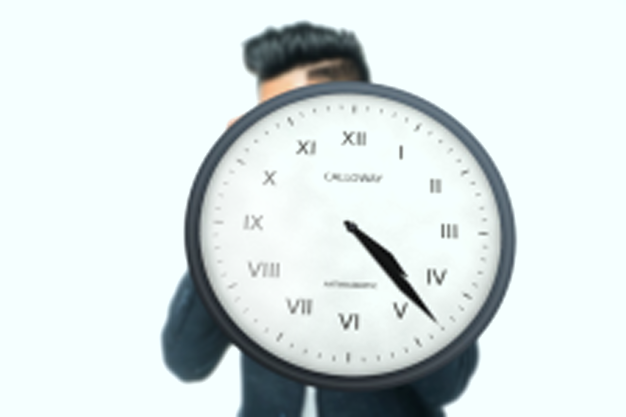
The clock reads h=4 m=23
